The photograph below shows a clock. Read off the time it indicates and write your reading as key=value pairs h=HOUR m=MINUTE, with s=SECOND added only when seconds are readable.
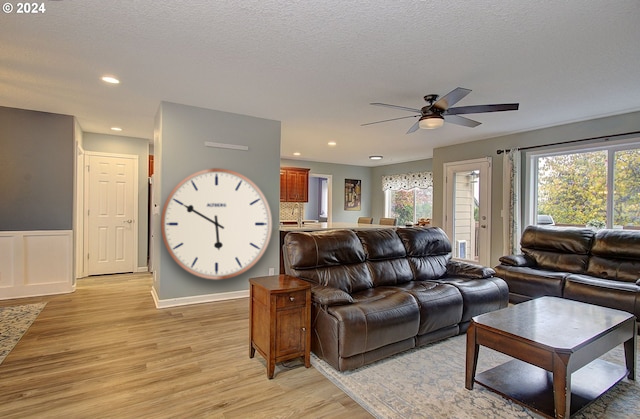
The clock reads h=5 m=50
